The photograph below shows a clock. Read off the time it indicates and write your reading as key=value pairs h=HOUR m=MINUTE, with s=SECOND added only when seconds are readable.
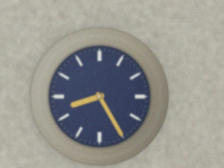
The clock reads h=8 m=25
